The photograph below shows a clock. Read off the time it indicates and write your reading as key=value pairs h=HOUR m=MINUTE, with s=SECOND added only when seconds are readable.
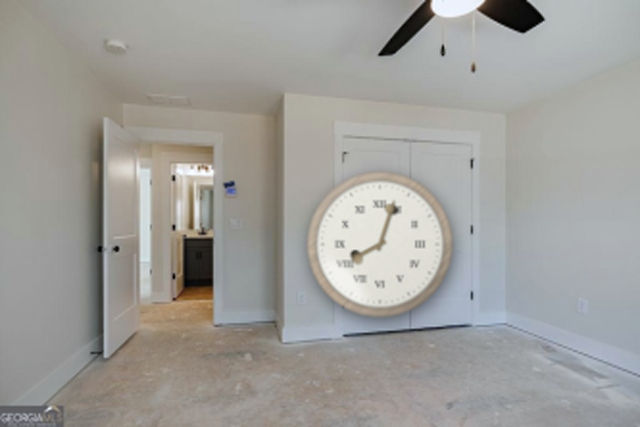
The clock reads h=8 m=3
